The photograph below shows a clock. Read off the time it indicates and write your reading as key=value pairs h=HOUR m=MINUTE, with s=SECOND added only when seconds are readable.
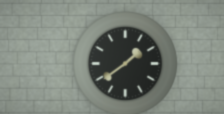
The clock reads h=1 m=39
